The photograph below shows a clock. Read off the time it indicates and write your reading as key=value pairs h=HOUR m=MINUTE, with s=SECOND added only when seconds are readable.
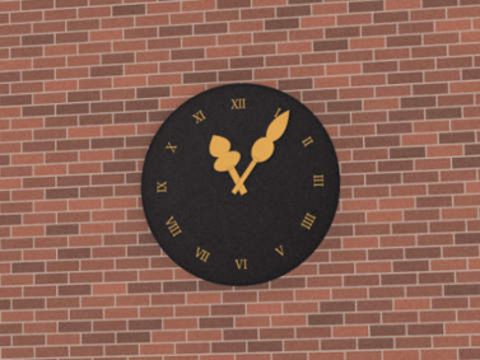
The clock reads h=11 m=6
